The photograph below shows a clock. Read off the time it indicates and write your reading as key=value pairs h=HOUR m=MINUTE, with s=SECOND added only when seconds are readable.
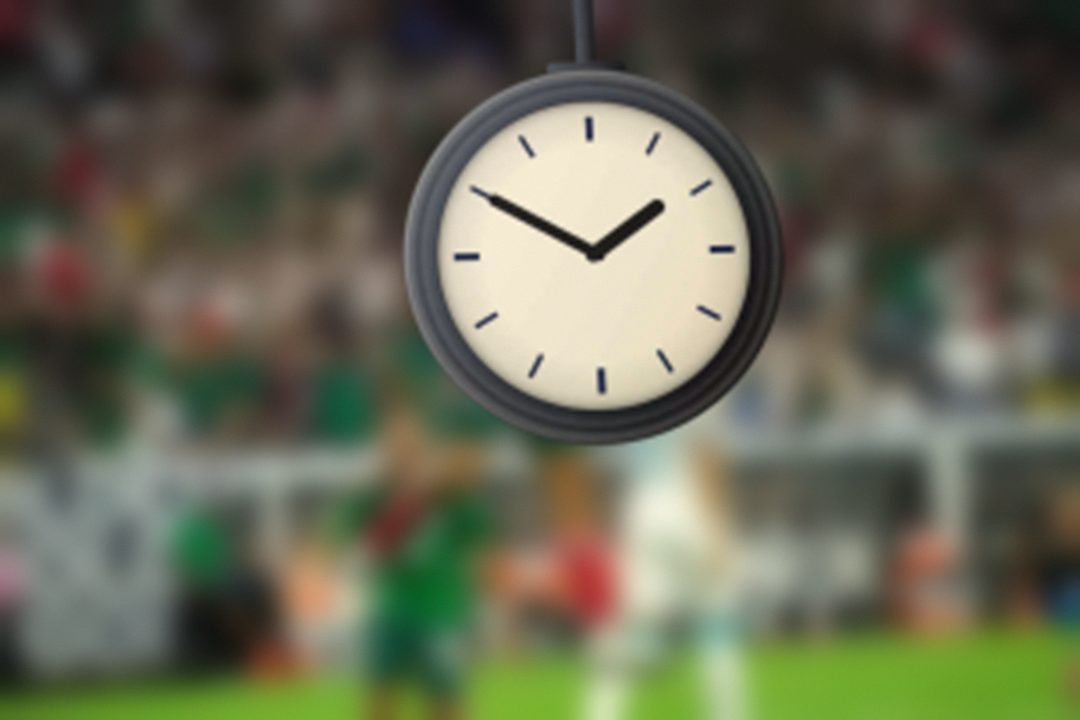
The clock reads h=1 m=50
